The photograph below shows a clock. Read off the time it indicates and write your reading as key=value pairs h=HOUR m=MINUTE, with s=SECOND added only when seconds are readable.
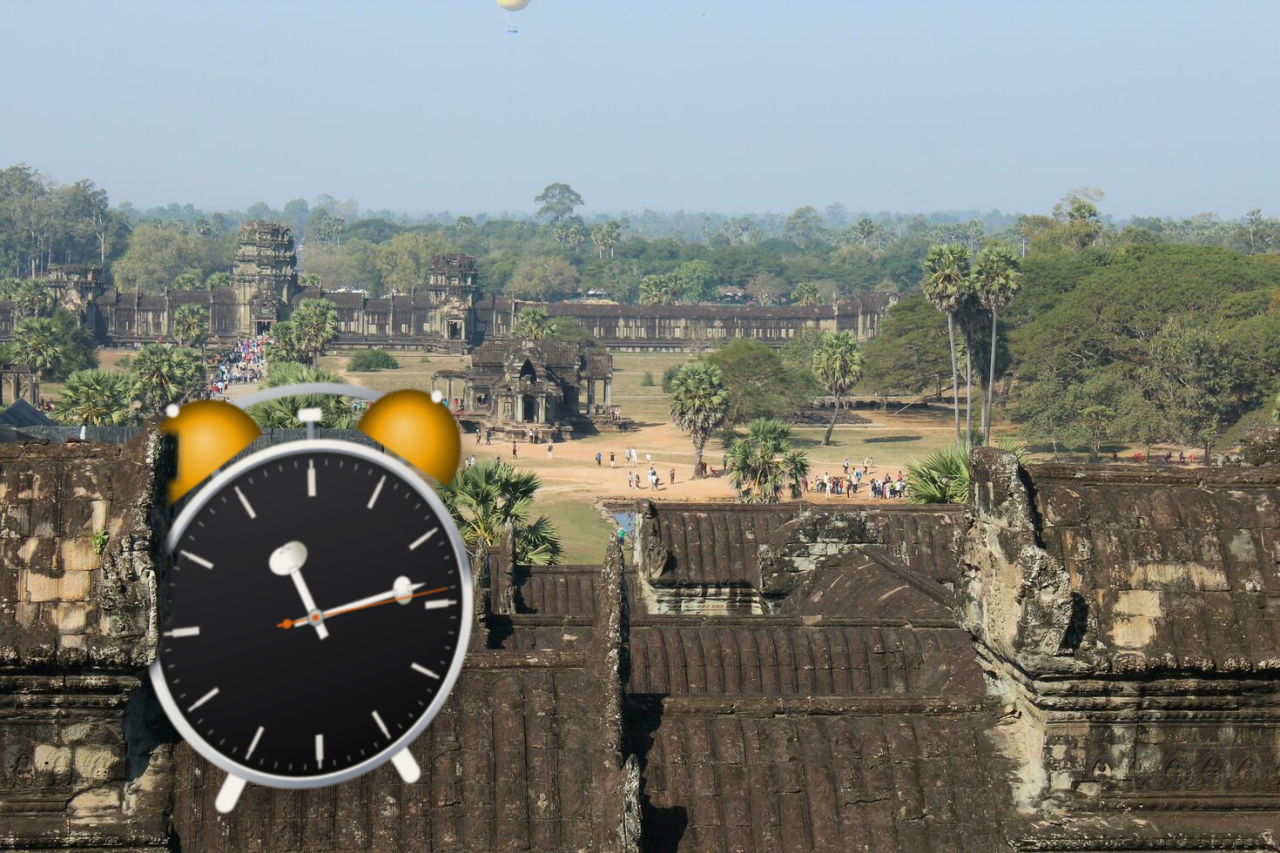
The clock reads h=11 m=13 s=14
